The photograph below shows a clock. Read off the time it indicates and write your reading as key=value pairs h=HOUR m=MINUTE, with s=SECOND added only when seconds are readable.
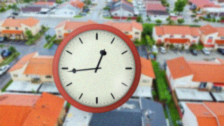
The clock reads h=12 m=44
